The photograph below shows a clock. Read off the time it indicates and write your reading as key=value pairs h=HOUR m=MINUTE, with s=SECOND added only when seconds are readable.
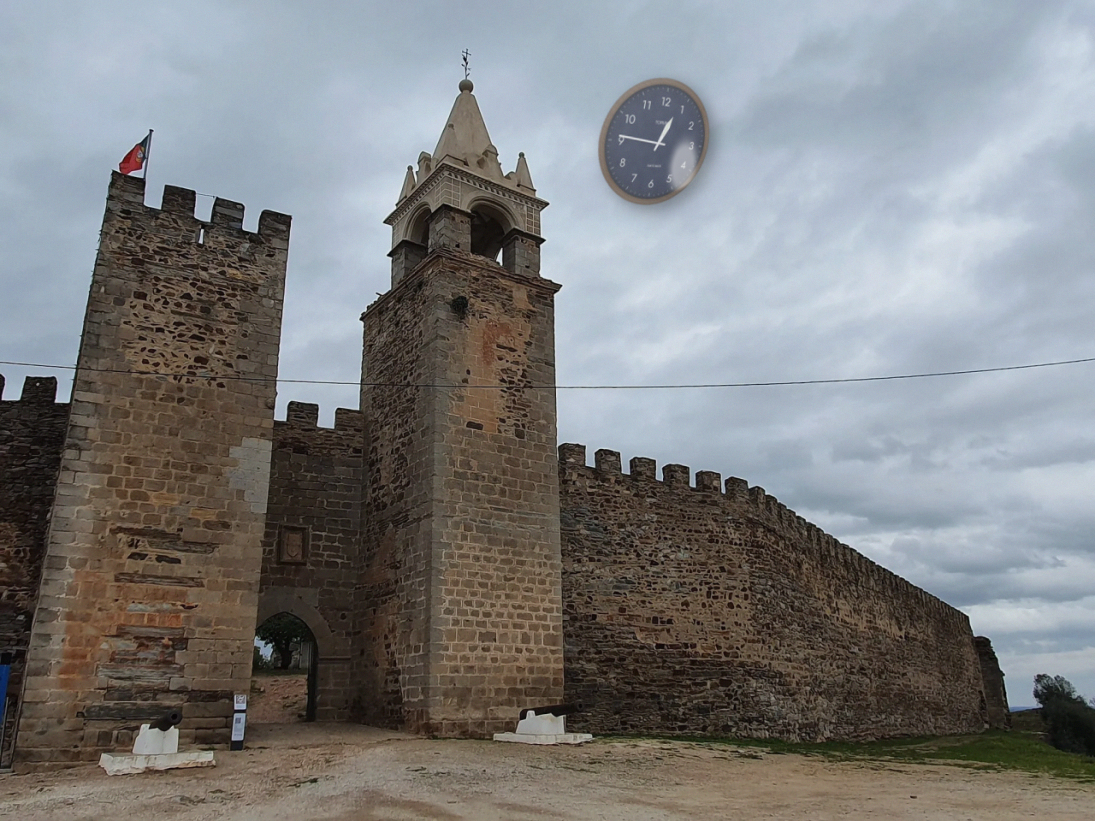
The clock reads h=12 m=46
